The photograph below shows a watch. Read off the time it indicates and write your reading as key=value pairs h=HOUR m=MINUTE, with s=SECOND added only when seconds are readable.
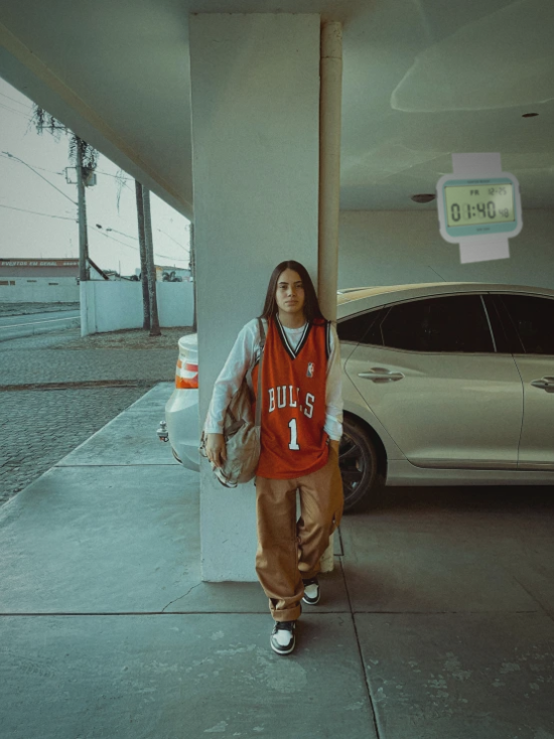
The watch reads h=1 m=40
